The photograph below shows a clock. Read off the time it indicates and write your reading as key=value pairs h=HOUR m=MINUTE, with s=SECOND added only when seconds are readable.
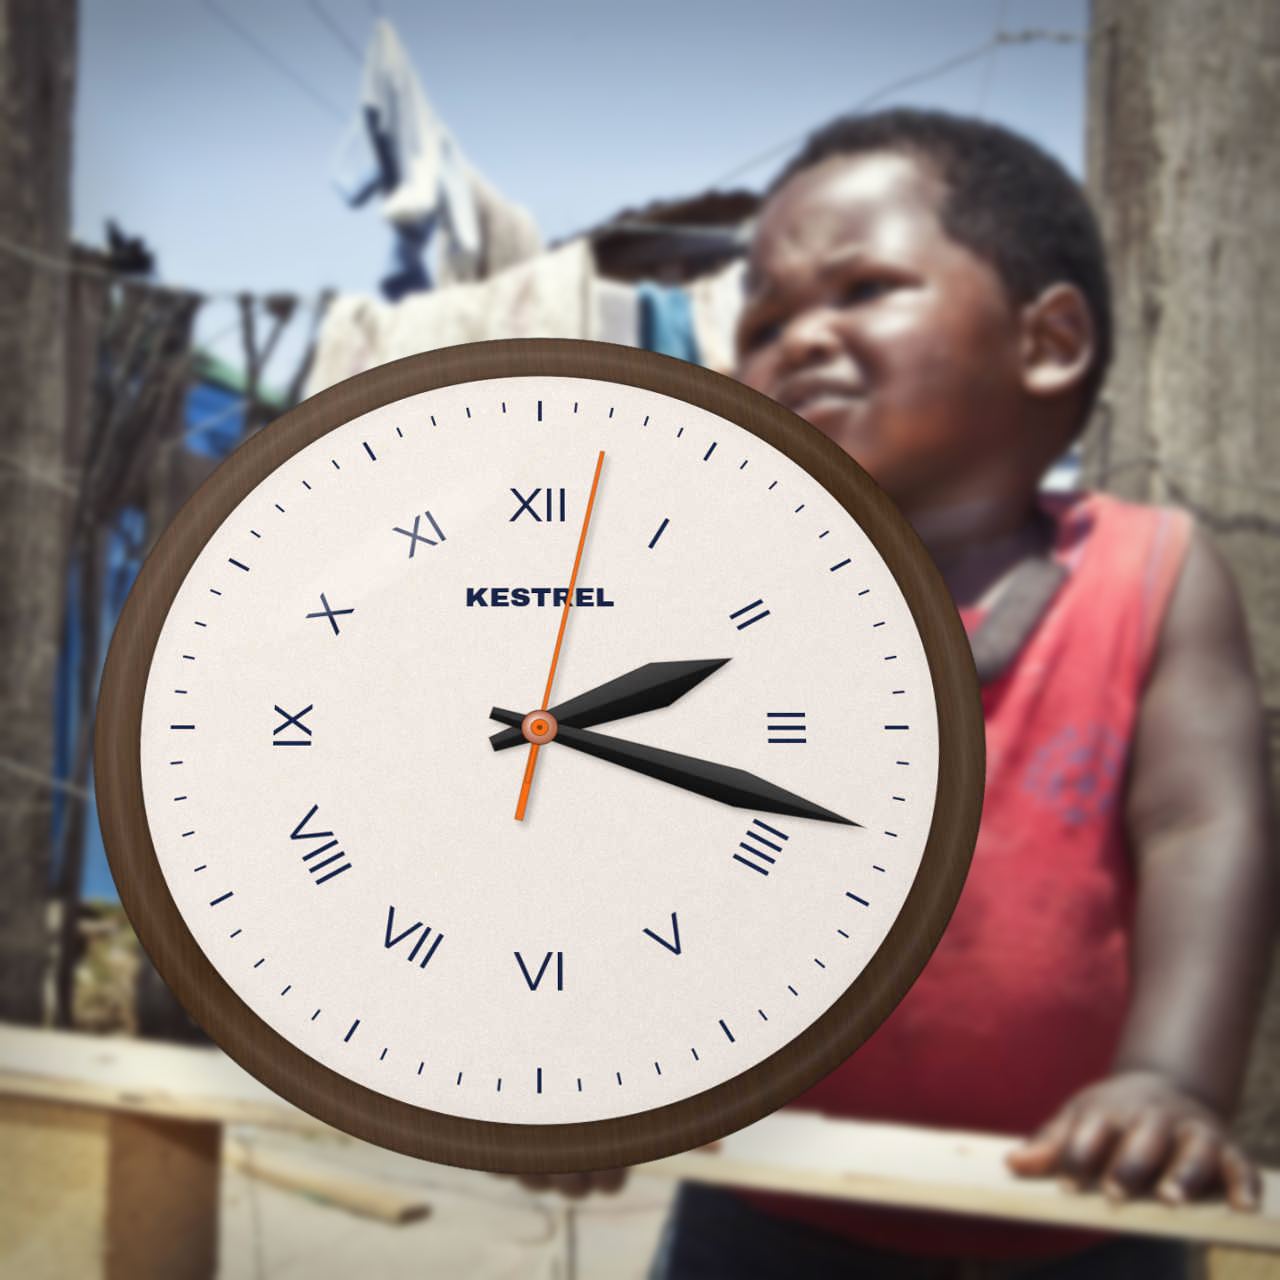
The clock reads h=2 m=18 s=2
